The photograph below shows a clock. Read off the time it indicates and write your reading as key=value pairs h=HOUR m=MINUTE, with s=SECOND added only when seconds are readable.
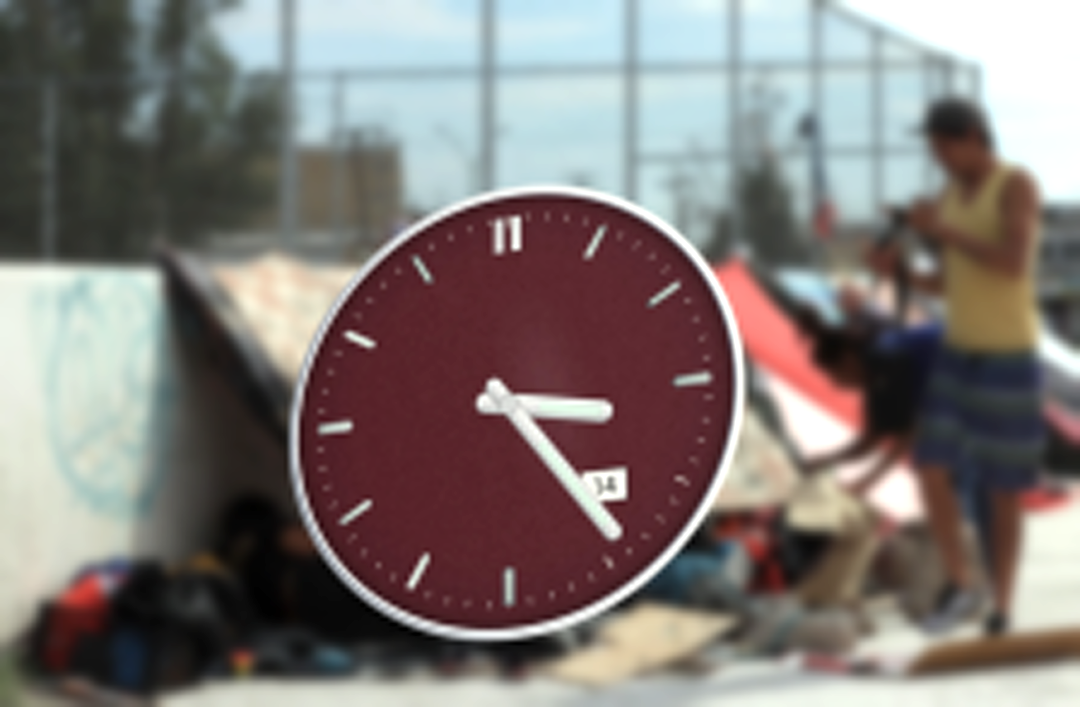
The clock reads h=3 m=24
